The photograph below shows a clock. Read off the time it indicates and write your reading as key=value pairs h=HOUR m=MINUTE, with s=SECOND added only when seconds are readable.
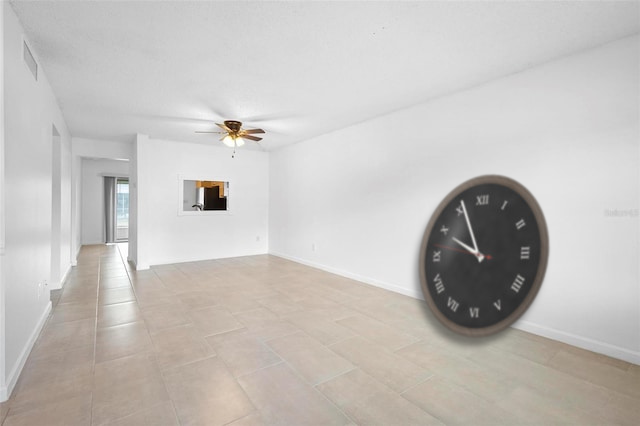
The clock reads h=9 m=55 s=47
